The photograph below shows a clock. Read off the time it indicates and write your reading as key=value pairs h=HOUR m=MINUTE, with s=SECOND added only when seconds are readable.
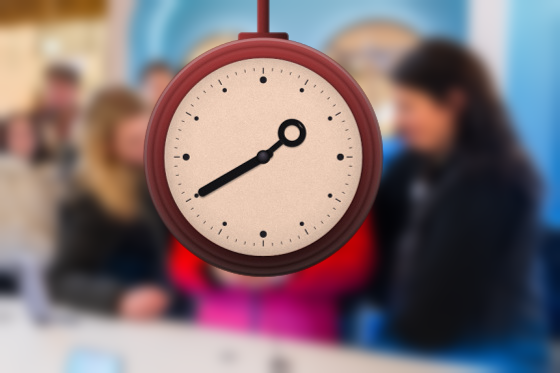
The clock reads h=1 m=40
